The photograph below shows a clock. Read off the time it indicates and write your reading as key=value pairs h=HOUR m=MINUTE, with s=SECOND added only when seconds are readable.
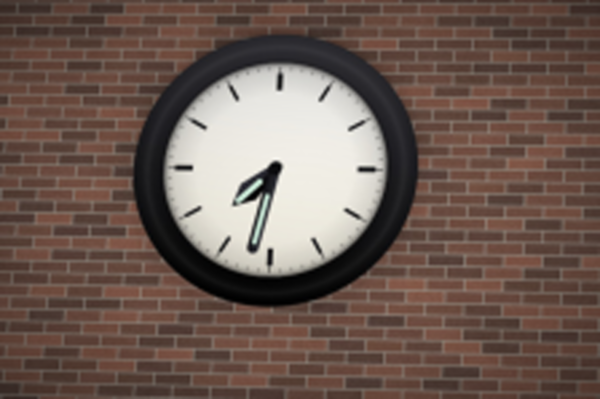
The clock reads h=7 m=32
